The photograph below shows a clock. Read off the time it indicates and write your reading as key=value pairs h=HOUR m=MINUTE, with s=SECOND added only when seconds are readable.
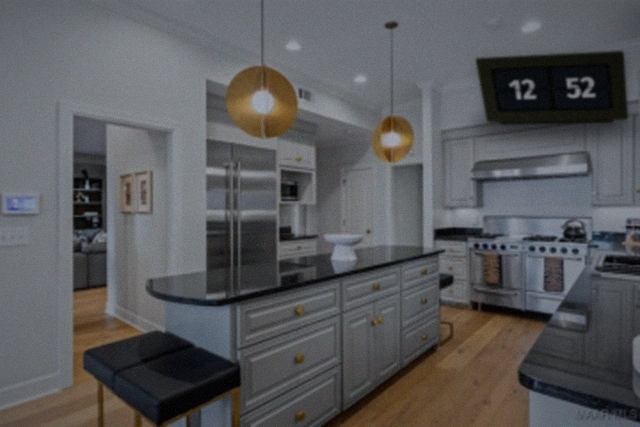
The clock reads h=12 m=52
